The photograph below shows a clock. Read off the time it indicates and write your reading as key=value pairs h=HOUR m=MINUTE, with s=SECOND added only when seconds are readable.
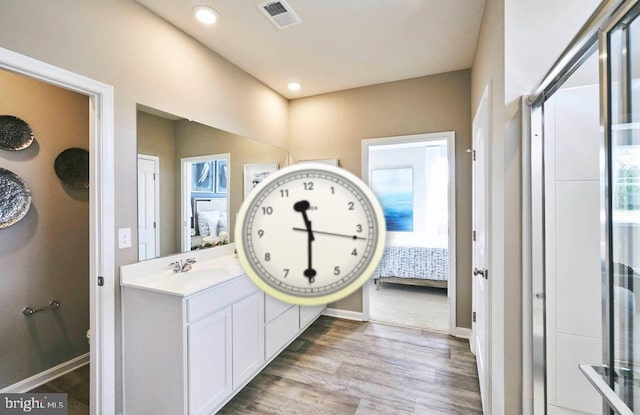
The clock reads h=11 m=30 s=17
